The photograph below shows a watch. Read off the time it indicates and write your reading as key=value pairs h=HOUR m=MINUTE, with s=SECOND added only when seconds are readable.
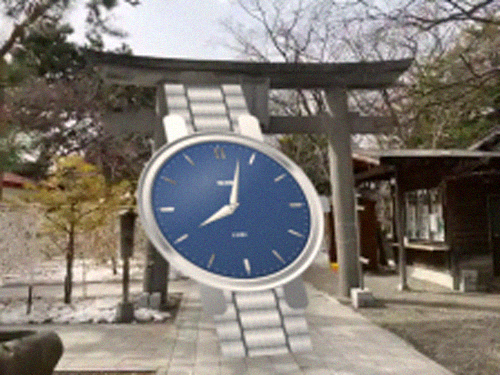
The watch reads h=8 m=3
